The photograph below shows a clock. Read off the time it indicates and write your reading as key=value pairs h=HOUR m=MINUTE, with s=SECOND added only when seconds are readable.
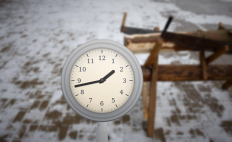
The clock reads h=1 m=43
